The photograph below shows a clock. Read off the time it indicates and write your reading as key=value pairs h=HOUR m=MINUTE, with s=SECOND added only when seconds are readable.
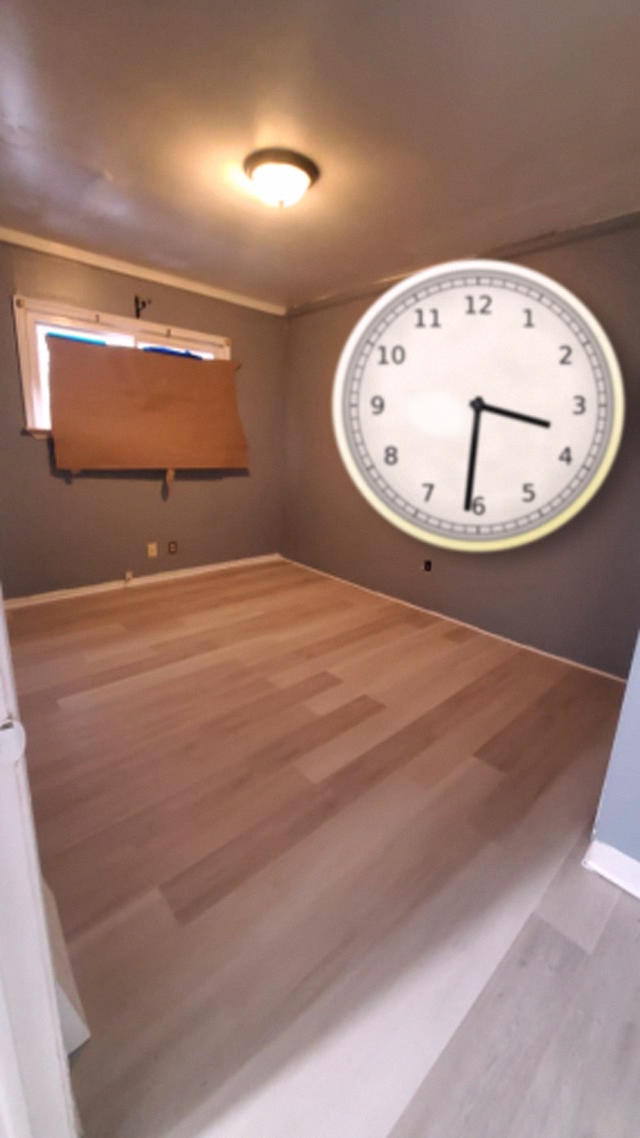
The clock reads h=3 m=31
